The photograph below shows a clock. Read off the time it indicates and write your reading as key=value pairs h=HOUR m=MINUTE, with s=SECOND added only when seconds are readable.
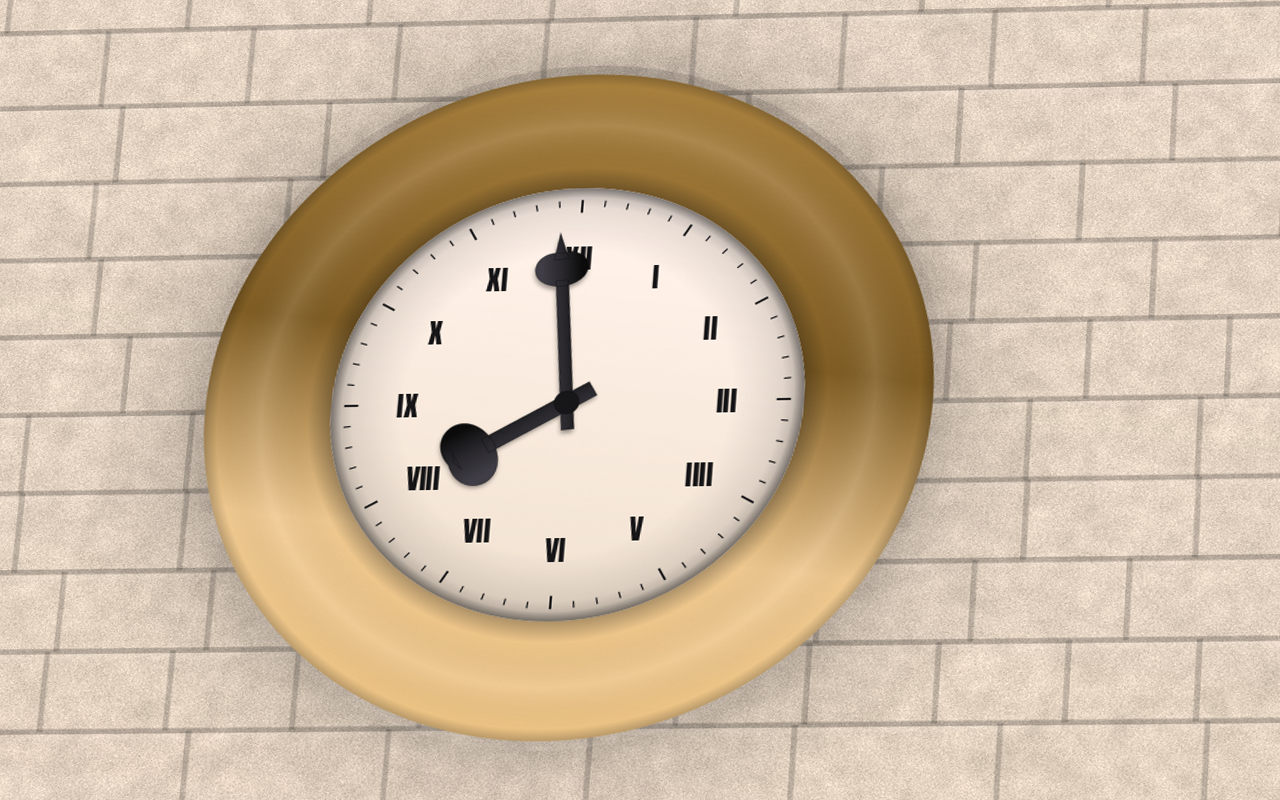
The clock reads h=7 m=59
